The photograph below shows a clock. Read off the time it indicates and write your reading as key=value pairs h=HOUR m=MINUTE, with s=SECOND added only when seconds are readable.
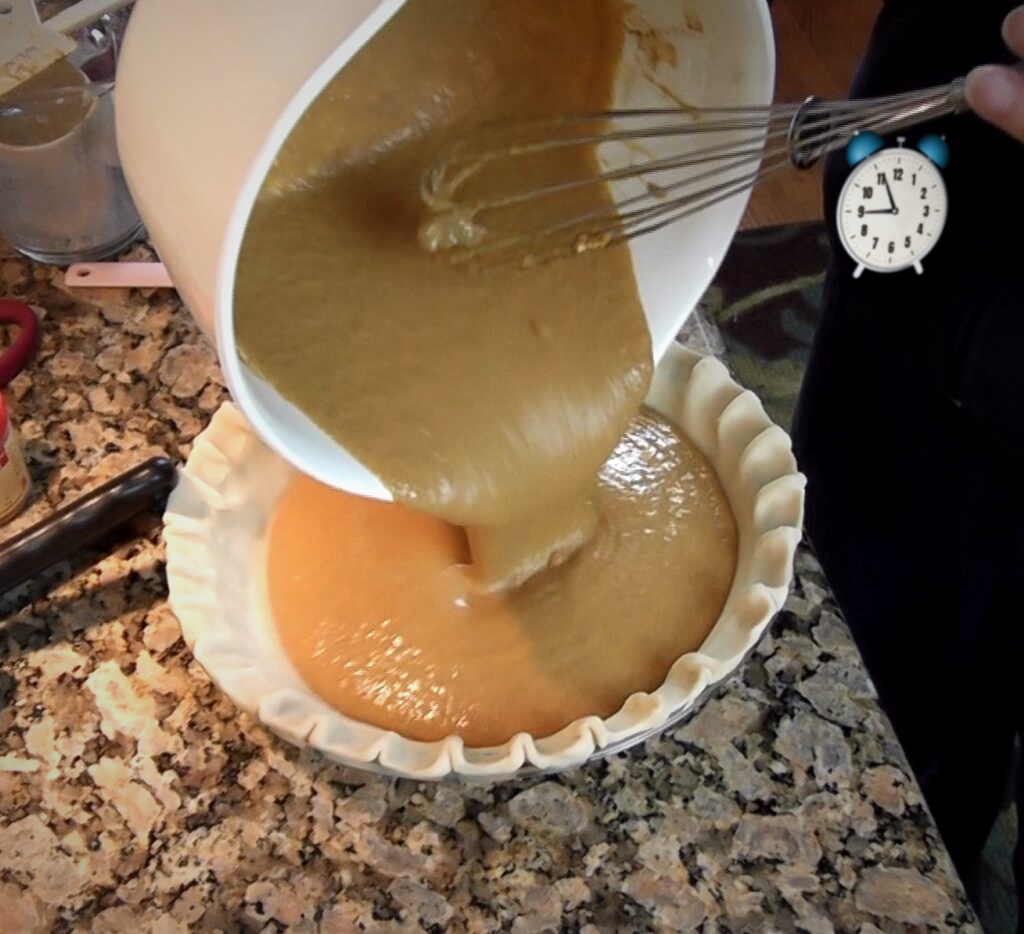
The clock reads h=8 m=56
